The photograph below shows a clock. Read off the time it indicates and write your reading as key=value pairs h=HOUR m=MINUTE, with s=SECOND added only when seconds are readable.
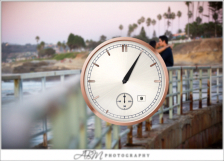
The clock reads h=1 m=5
